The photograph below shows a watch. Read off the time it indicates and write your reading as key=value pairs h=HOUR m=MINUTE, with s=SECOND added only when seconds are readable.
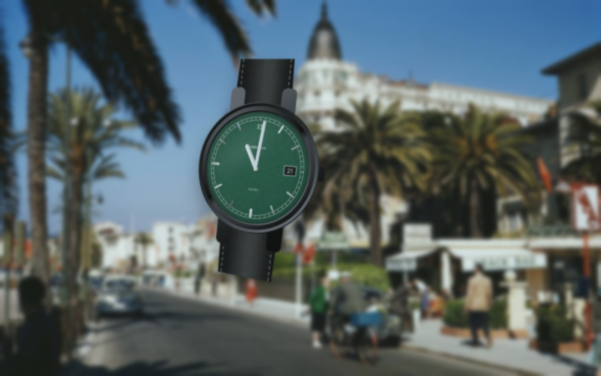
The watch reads h=11 m=1
